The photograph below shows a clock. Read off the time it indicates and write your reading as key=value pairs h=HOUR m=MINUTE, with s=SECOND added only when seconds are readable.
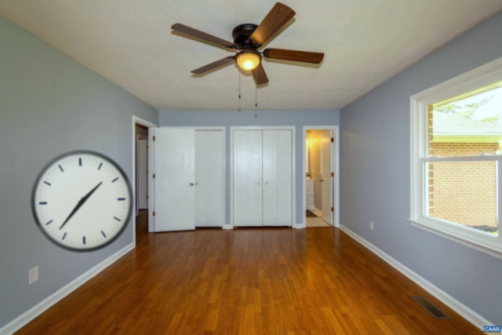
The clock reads h=1 m=37
